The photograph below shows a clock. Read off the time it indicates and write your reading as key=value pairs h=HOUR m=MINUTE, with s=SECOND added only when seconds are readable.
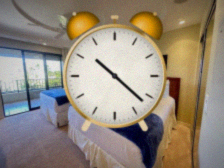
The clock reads h=10 m=22
